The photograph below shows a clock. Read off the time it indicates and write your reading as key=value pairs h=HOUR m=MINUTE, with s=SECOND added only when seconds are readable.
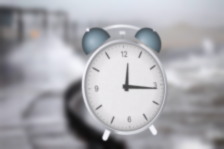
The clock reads h=12 m=16
